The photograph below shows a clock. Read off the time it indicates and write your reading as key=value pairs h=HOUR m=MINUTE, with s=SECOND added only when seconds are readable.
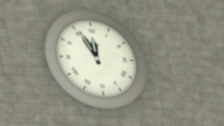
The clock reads h=11 m=56
